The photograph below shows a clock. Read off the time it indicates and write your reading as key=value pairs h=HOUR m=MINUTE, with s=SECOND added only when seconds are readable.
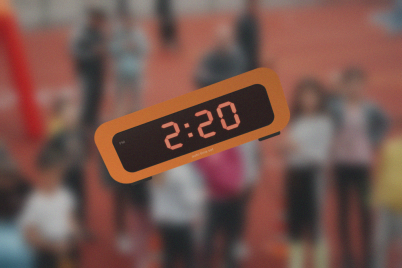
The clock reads h=2 m=20
